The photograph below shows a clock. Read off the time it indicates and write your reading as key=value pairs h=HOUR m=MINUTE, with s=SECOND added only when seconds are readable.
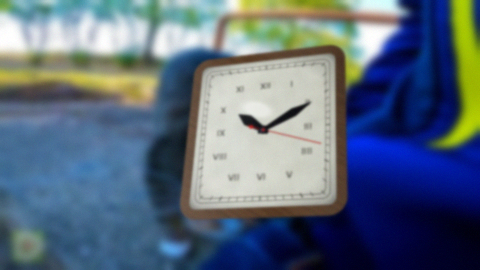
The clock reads h=10 m=10 s=18
